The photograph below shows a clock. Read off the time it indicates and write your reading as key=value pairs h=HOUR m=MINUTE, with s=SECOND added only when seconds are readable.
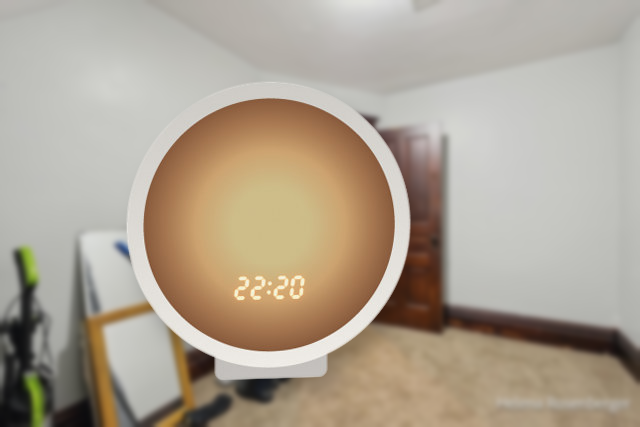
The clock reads h=22 m=20
